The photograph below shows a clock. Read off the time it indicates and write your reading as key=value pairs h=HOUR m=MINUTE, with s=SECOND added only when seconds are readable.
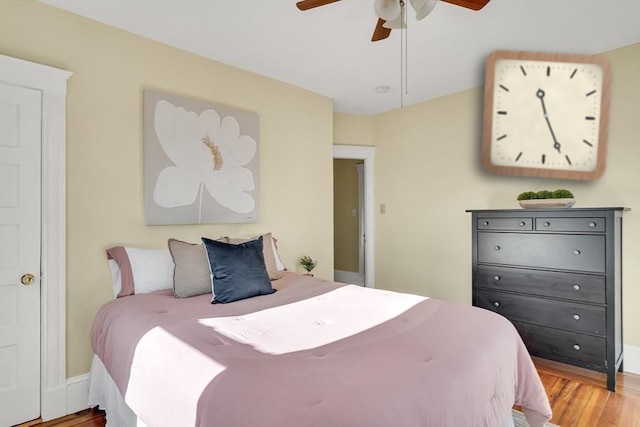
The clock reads h=11 m=26
